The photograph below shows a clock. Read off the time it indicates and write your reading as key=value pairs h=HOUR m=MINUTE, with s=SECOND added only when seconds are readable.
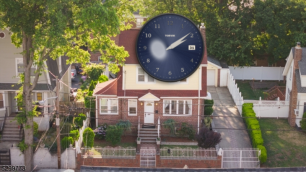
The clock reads h=2 m=9
